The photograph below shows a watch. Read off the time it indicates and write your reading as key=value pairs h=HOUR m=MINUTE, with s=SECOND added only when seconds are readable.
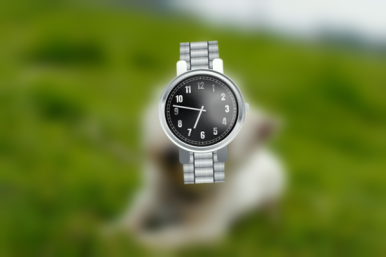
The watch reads h=6 m=47
